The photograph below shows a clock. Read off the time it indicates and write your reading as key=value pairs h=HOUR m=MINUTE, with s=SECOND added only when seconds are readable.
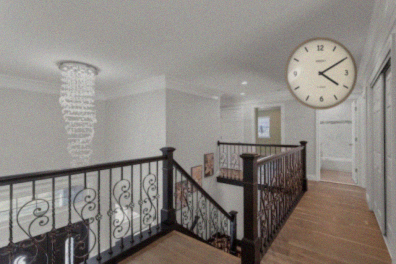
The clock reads h=4 m=10
